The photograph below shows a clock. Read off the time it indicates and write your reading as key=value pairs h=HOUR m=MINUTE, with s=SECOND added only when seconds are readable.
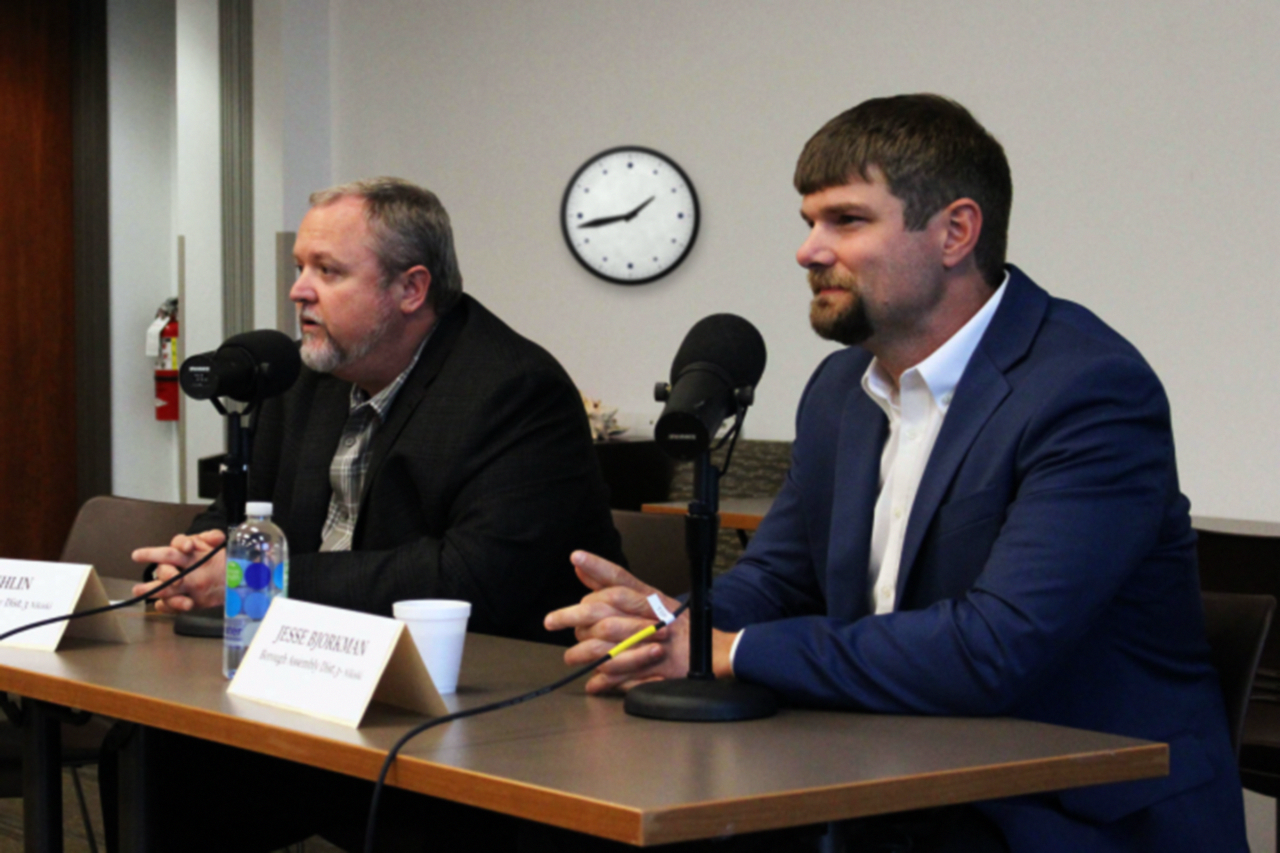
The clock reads h=1 m=43
